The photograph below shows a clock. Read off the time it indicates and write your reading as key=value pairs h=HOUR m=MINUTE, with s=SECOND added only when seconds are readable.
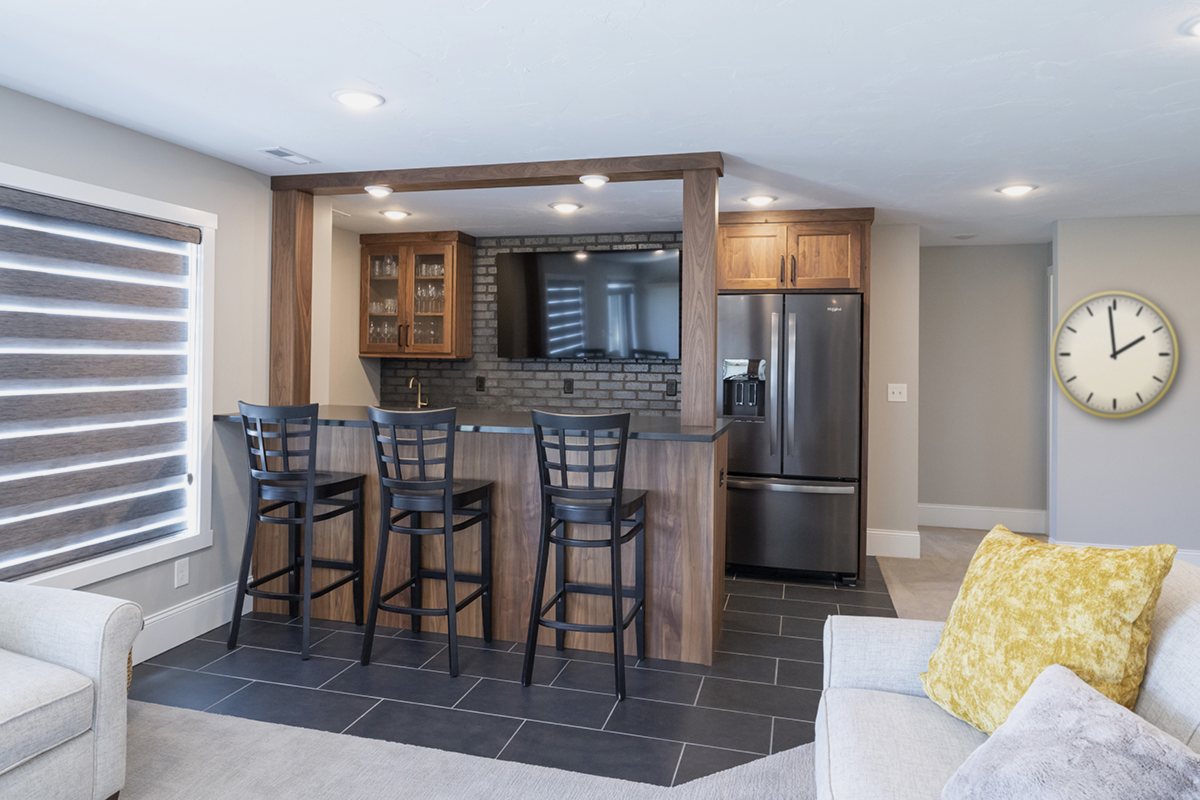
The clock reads h=1 m=59
